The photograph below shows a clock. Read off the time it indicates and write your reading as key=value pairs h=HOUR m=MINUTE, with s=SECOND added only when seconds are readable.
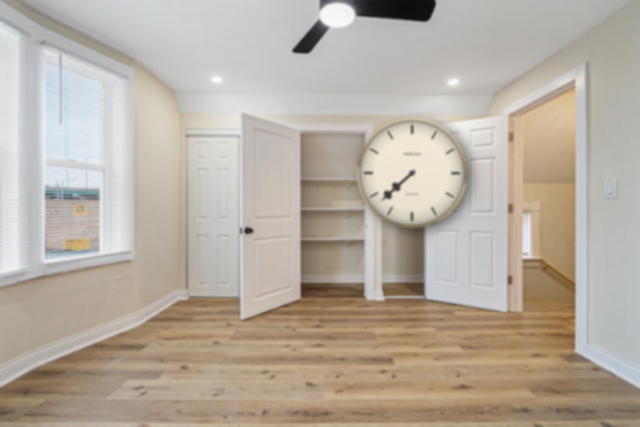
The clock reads h=7 m=38
